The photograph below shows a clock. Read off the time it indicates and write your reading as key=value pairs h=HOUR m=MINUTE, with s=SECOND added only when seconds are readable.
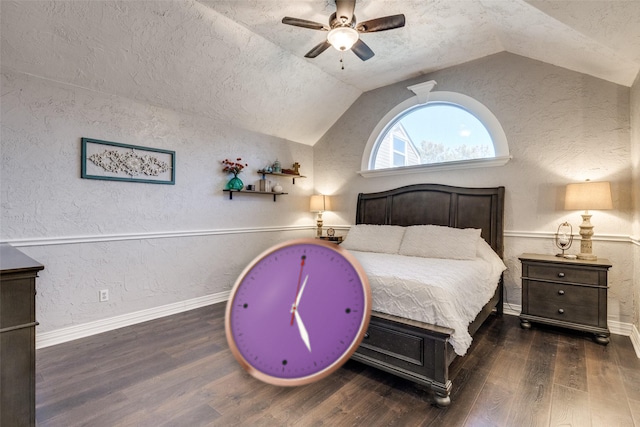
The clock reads h=12 m=25 s=0
